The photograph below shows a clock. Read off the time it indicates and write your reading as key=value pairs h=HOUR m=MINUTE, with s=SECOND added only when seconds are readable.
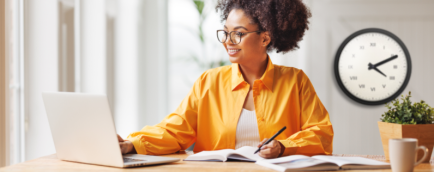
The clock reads h=4 m=11
